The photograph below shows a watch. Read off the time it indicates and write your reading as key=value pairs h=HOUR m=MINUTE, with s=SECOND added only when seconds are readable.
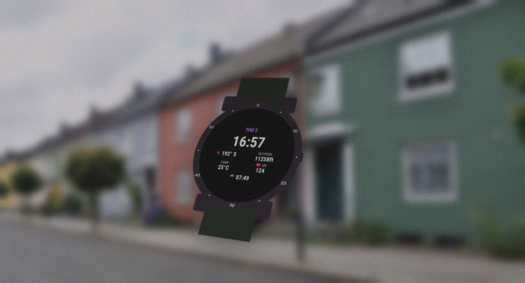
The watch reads h=16 m=57
